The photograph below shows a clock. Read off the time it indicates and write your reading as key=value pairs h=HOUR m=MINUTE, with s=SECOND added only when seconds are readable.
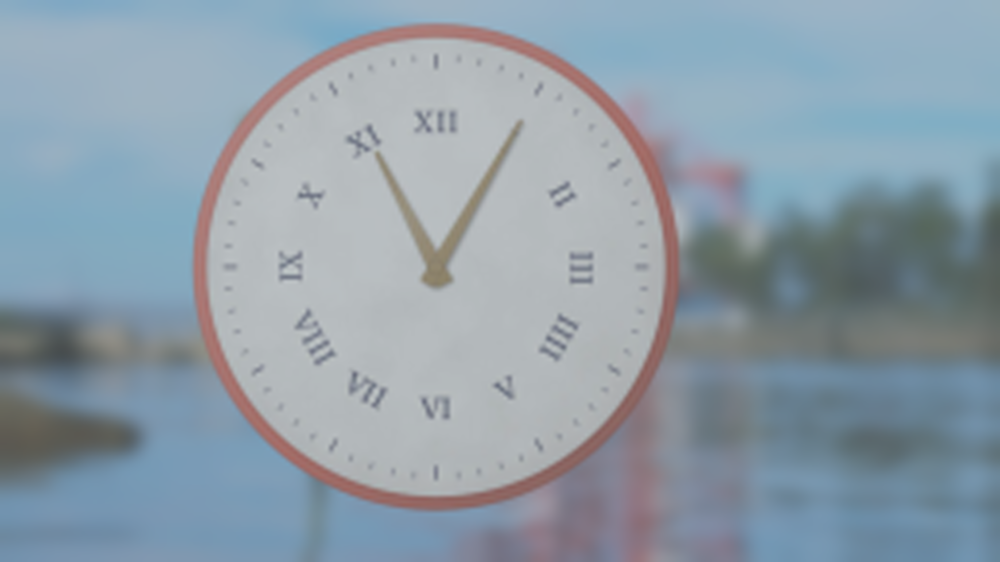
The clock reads h=11 m=5
